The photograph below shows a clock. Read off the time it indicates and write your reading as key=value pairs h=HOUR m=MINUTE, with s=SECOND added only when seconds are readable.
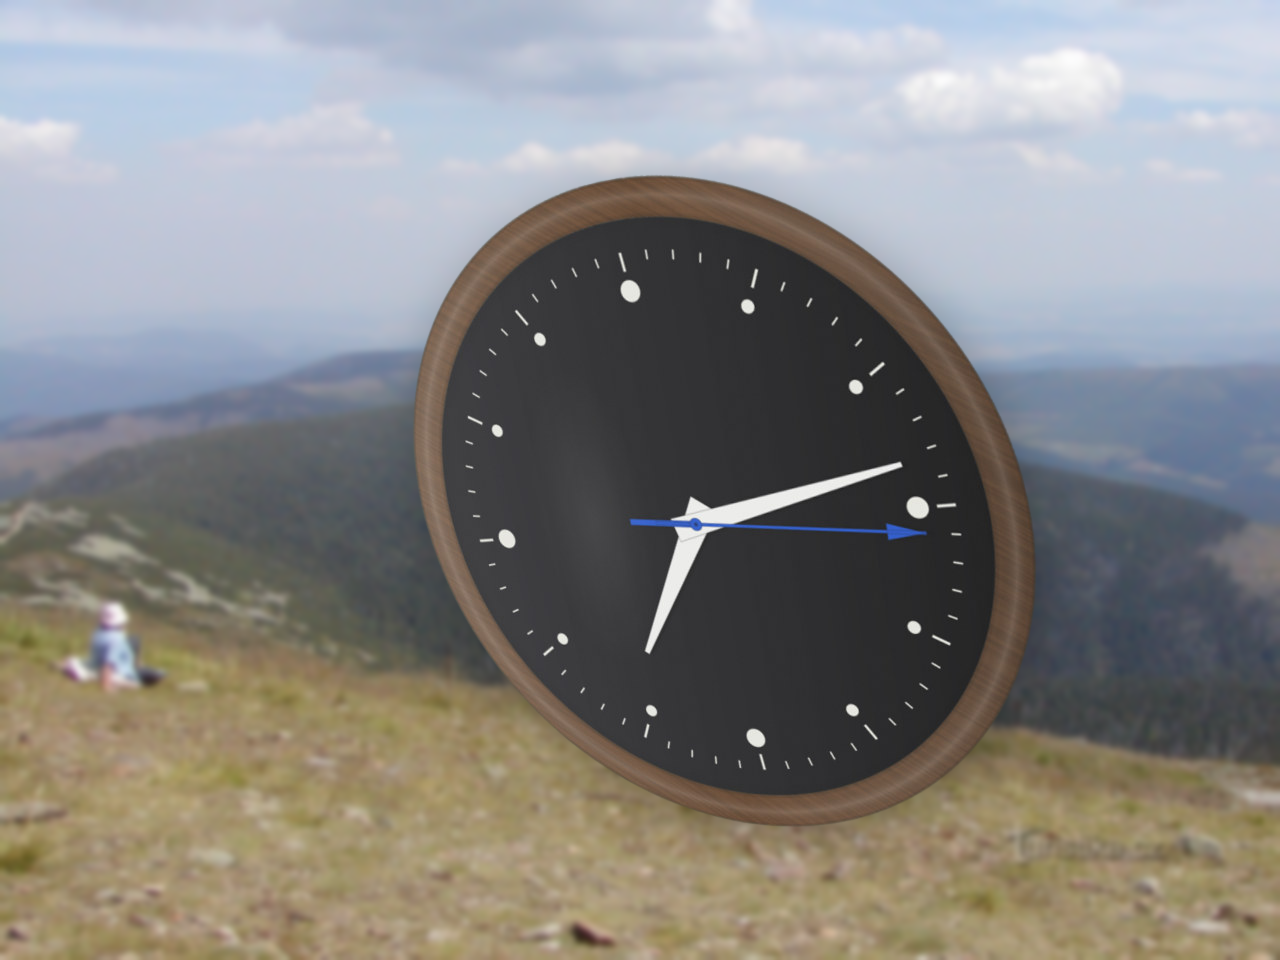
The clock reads h=7 m=13 s=16
